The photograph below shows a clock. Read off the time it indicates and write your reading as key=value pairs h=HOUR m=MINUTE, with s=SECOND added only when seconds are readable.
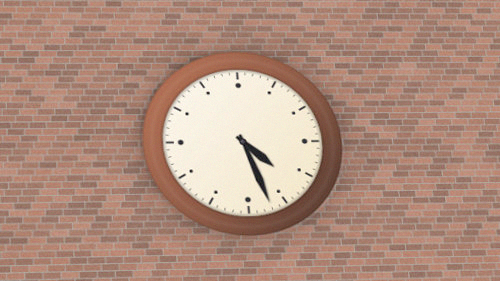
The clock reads h=4 m=27
